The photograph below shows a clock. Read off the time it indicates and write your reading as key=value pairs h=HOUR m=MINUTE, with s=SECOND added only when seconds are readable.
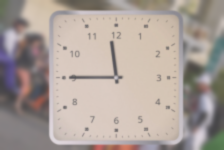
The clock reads h=11 m=45
